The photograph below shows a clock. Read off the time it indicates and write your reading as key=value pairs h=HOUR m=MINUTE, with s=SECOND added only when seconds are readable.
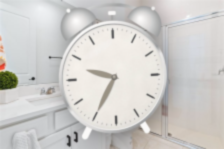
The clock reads h=9 m=35
